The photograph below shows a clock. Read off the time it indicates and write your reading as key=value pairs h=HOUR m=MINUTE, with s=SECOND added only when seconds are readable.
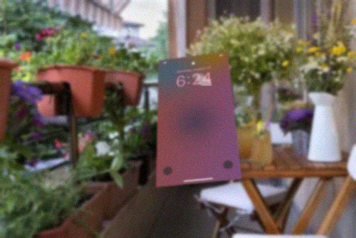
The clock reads h=6 m=24
